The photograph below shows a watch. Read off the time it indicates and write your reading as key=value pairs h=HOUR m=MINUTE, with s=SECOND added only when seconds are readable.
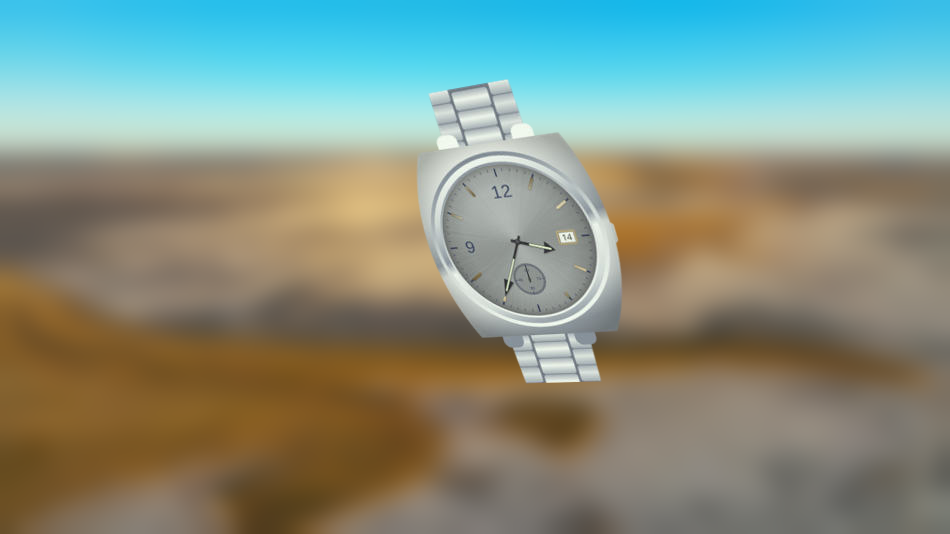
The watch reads h=3 m=35
